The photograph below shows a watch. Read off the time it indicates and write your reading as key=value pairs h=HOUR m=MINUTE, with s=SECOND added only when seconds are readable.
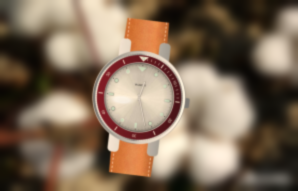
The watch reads h=12 m=27
